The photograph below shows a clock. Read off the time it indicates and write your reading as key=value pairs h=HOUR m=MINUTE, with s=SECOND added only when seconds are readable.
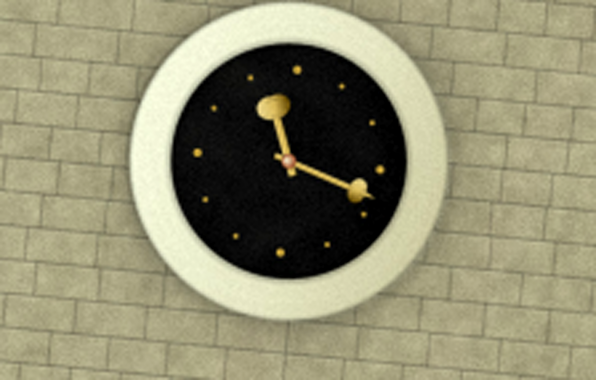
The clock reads h=11 m=18
